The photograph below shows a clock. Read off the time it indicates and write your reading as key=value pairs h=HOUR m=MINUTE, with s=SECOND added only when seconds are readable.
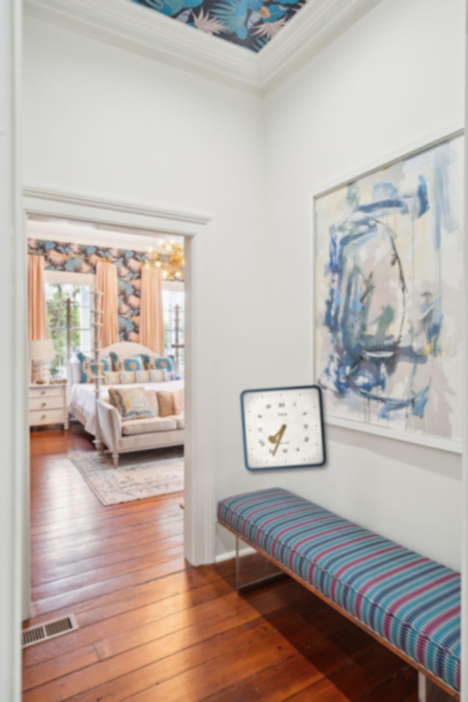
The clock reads h=7 m=34
